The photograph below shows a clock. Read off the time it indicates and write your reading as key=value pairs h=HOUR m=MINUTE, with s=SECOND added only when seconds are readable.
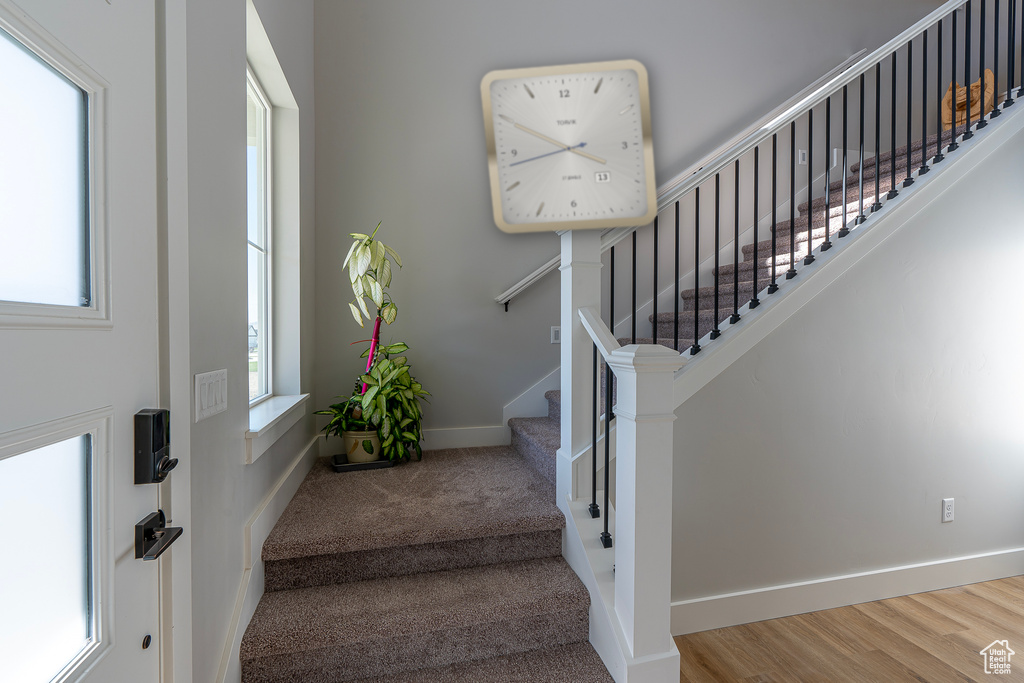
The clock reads h=3 m=49 s=43
